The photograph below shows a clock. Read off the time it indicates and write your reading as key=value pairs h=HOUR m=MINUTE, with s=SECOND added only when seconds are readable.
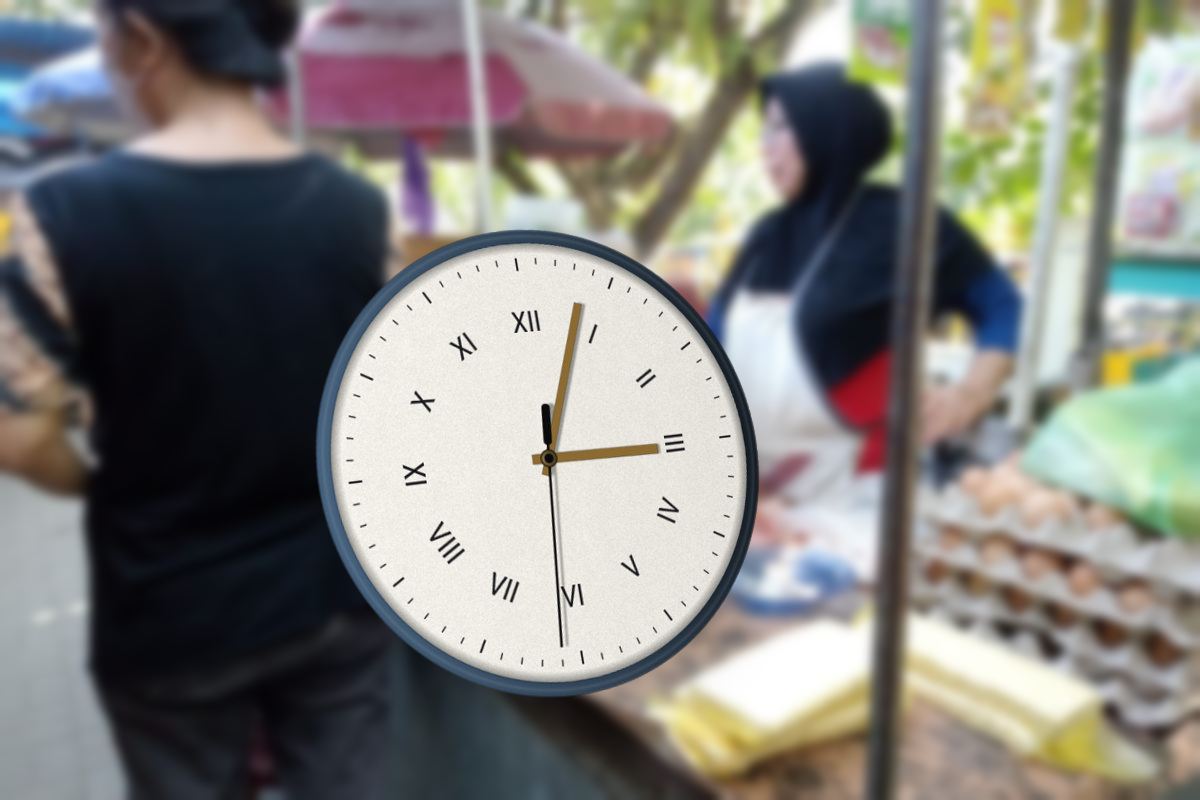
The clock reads h=3 m=3 s=31
